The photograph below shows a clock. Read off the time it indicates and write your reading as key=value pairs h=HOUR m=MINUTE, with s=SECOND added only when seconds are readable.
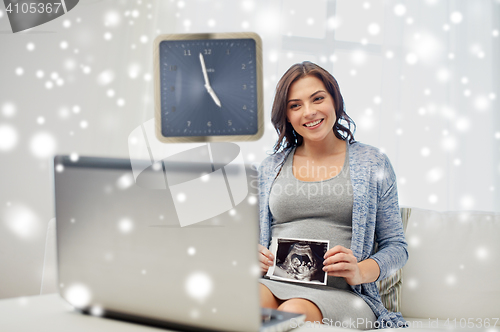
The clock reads h=4 m=58
